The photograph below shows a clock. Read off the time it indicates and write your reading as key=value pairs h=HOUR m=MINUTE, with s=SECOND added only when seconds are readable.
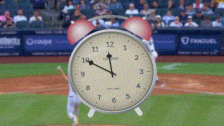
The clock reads h=11 m=50
